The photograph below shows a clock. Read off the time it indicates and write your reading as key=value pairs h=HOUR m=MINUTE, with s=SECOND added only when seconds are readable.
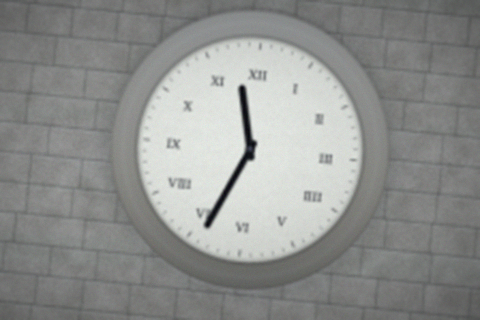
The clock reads h=11 m=34
